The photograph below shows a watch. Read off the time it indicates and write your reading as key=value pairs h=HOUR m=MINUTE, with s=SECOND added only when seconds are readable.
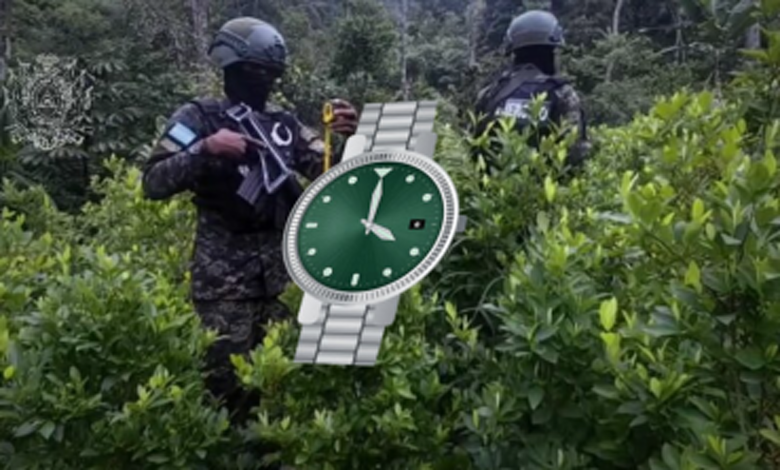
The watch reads h=4 m=0
